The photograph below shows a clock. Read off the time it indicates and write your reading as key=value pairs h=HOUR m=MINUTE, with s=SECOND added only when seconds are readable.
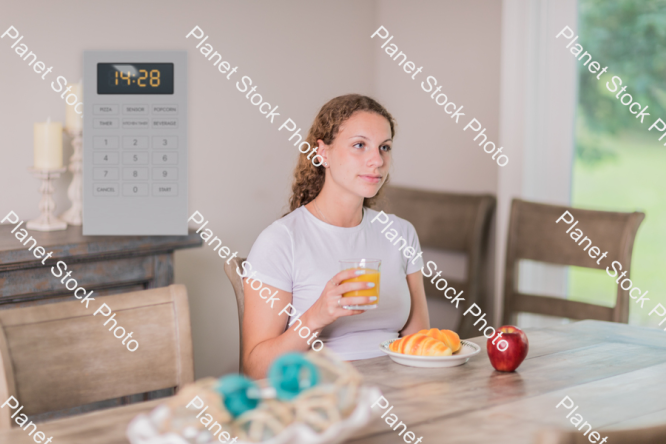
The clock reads h=14 m=28
